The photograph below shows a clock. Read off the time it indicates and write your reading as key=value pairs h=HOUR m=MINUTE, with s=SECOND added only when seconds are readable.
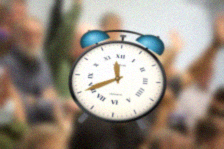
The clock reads h=11 m=40
